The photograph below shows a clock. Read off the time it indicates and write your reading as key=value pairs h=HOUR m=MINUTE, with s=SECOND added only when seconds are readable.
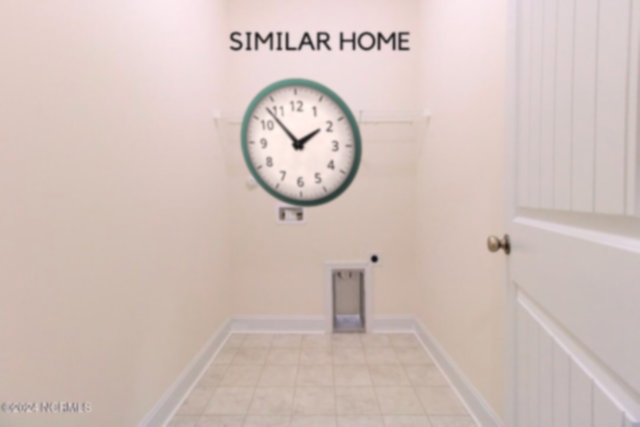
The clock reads h=1 m=53
